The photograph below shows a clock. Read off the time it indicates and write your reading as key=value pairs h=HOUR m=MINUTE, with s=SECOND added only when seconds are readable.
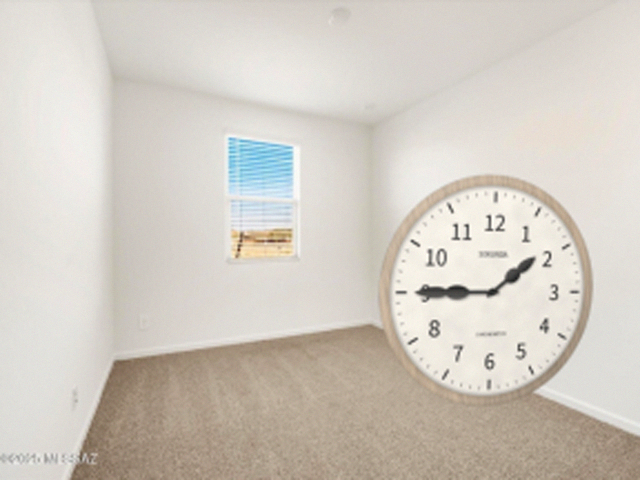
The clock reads h=1 m=45
